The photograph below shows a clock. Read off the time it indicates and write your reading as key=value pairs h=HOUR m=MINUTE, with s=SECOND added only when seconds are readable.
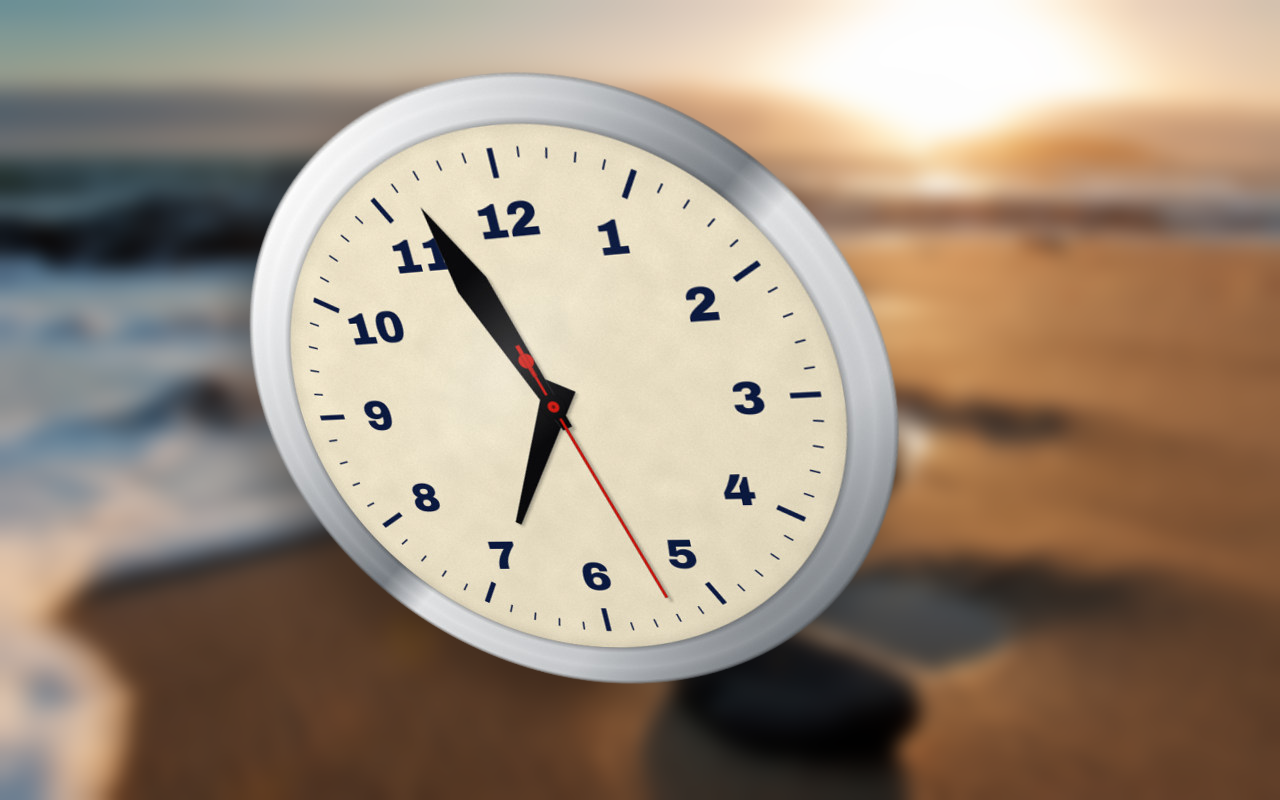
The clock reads h=6 m=56 s=27
